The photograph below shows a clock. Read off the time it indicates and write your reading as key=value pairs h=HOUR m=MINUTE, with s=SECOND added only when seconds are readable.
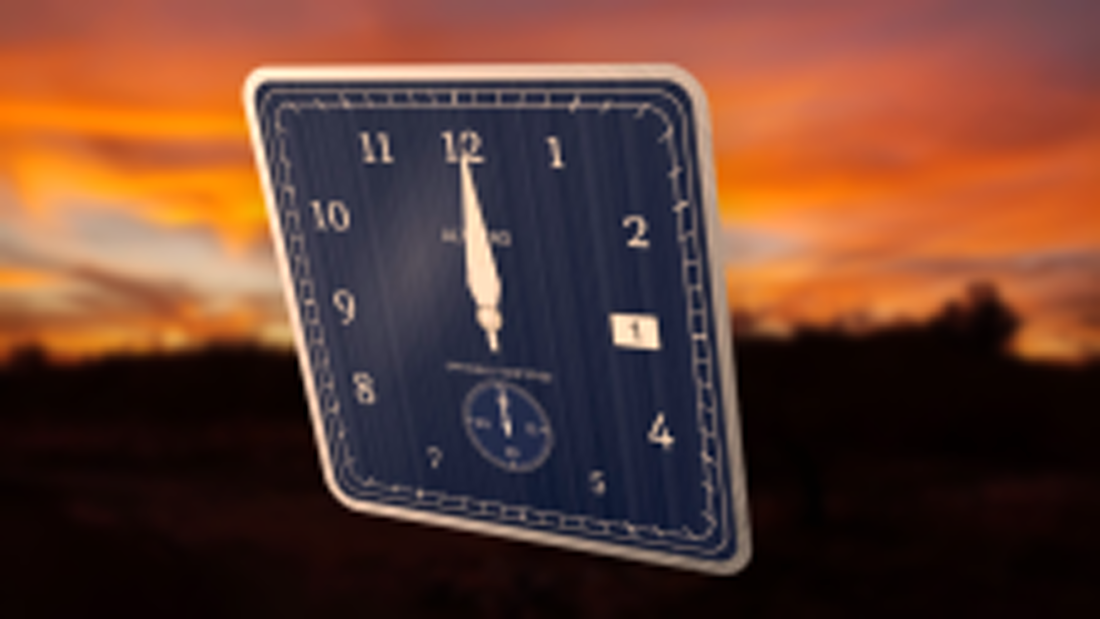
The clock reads h=12 m=0
